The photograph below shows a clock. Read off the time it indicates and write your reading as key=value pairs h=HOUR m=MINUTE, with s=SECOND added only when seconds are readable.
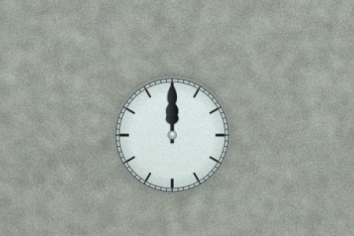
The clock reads h=12 m=0
